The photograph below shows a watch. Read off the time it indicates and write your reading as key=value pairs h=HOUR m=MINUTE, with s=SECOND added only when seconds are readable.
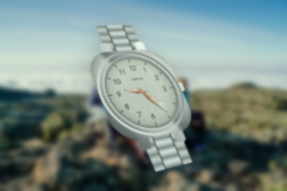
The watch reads h=9 m=24
